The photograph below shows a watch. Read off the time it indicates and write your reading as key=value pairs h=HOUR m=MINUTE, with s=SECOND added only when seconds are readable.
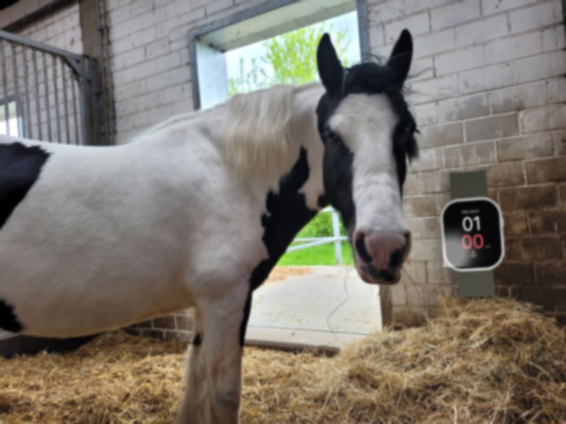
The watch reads h=1 m=0
